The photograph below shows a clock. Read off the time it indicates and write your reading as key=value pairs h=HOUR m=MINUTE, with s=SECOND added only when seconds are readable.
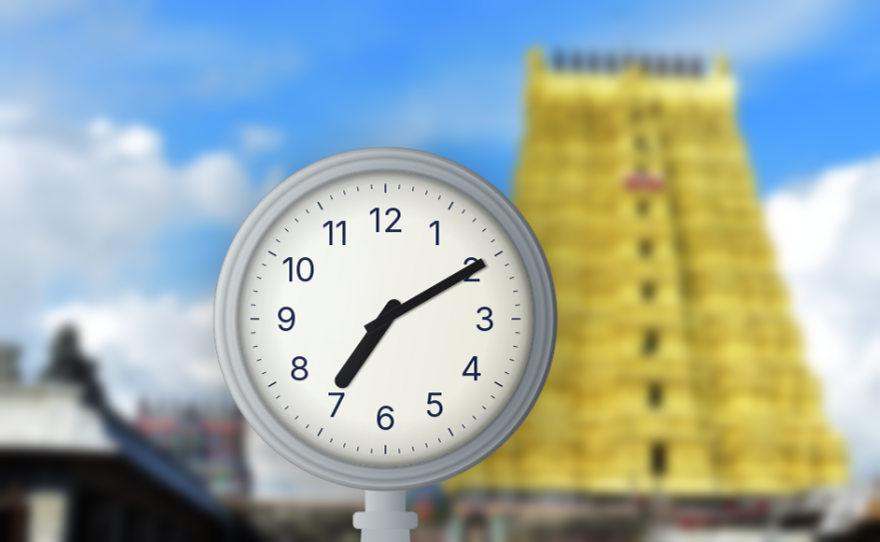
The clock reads h=7 m=10
